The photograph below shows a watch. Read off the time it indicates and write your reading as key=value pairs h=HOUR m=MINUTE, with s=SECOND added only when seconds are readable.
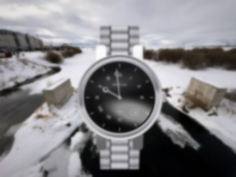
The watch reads h=9 m=59
